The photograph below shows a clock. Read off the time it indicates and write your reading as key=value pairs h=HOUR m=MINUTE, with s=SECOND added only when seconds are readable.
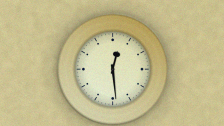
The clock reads h=12 m=29
